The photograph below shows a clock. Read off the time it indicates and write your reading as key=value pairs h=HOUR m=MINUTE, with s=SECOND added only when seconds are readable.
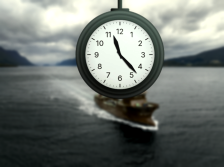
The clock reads h=11 m=23
